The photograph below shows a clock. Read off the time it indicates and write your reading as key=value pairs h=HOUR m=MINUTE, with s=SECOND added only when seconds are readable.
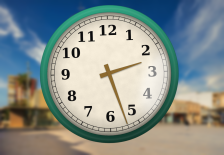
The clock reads h=2 m=27
